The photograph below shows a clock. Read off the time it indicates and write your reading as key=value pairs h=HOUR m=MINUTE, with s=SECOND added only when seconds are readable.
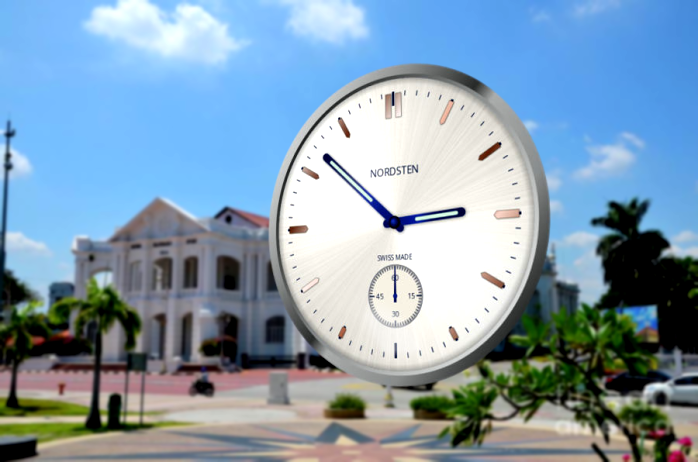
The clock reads h=2 m=52
